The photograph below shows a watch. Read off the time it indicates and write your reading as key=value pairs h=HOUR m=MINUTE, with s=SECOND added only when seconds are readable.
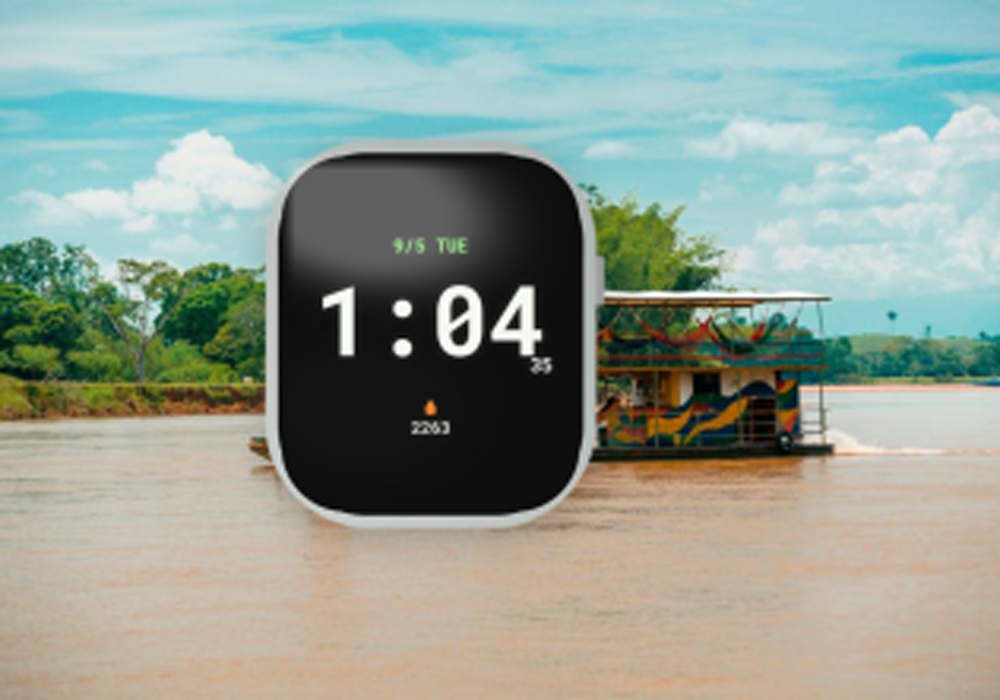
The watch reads h=1 m=4
